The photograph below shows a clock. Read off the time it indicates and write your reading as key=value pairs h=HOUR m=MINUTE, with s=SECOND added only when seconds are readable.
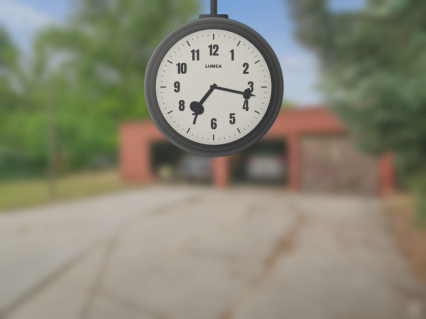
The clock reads h=7 m=17
